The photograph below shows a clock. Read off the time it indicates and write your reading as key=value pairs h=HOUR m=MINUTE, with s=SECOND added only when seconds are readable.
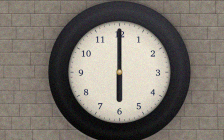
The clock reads h=6 m=0
